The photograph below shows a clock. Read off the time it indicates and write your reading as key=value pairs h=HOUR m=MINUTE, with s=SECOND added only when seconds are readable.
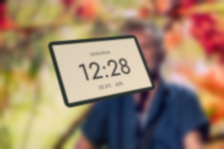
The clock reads h=12 m=28
